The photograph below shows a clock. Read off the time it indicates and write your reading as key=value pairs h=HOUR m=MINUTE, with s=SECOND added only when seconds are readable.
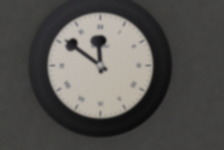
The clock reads h=11 m=51
